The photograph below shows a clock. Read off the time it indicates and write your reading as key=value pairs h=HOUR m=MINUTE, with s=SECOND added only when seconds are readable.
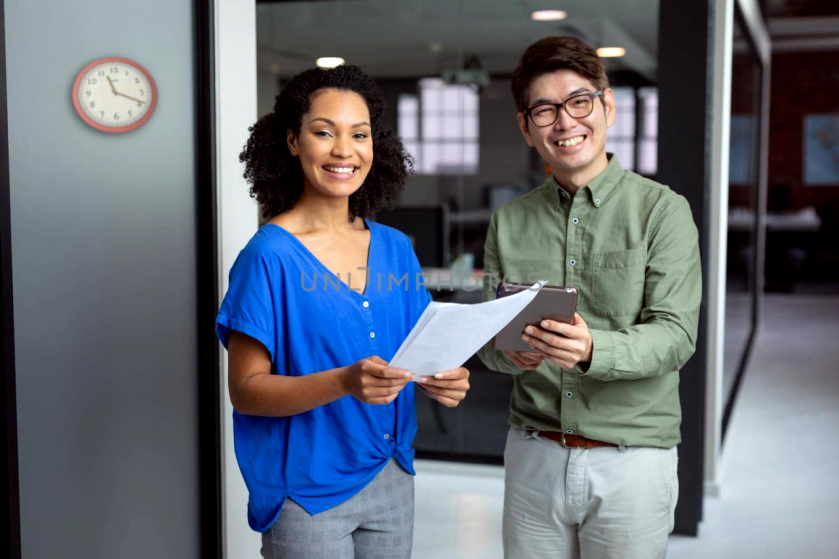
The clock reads h=11 m=19
